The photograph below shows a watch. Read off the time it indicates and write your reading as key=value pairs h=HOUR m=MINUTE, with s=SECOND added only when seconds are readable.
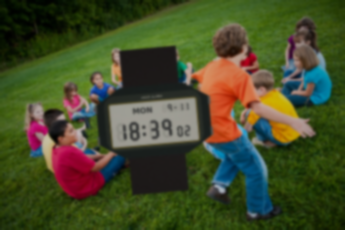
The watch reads h=18 m=39
